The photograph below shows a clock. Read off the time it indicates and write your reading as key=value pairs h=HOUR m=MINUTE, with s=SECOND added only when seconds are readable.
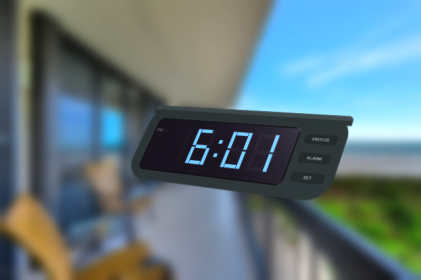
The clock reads h=6 m=1
